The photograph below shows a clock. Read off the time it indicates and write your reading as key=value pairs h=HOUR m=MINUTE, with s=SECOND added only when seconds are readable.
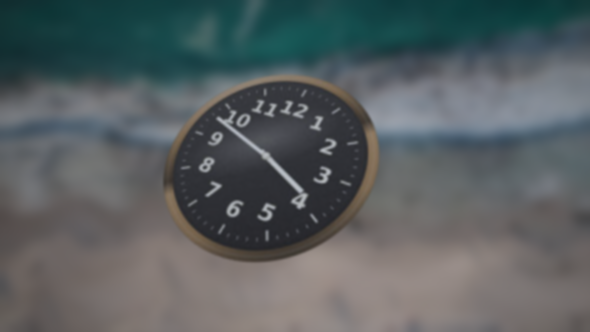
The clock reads h=3 m=48
